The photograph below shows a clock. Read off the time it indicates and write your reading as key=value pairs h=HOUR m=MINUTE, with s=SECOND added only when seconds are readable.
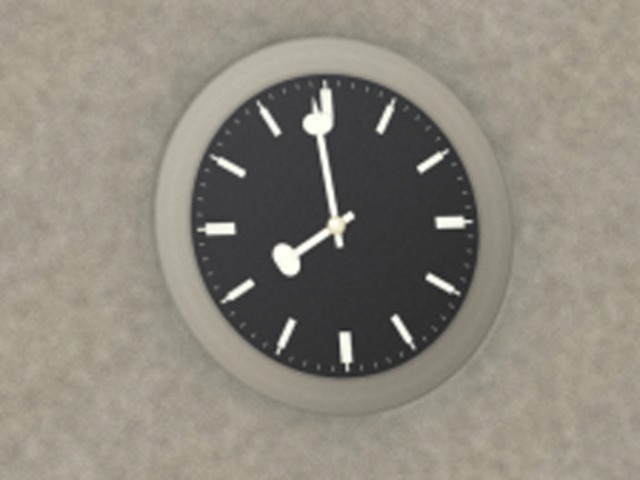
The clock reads h=7 m=59
